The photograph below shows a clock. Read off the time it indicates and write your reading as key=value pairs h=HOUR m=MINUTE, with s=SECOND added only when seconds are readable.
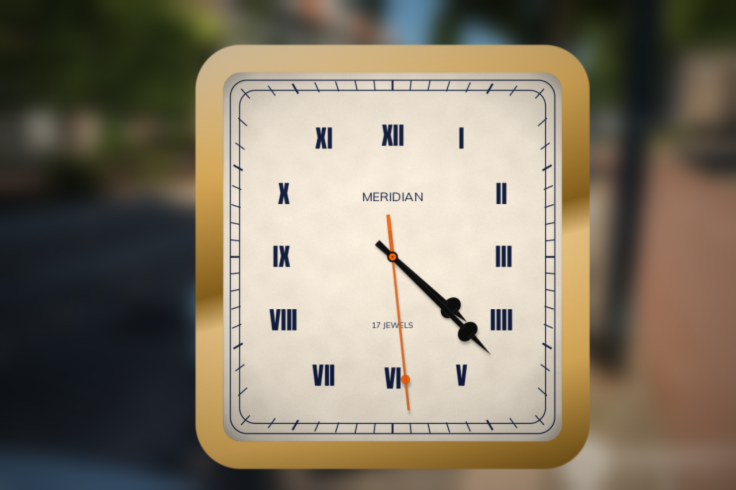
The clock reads h=4 m=22 s=29
